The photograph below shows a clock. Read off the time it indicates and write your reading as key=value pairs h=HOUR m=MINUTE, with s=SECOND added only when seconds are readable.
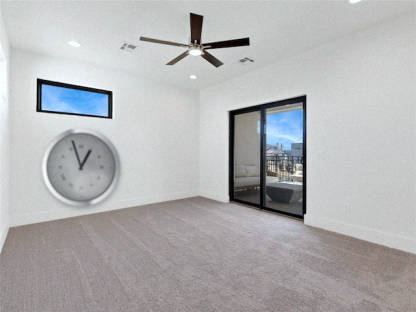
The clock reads h=12 m=57
